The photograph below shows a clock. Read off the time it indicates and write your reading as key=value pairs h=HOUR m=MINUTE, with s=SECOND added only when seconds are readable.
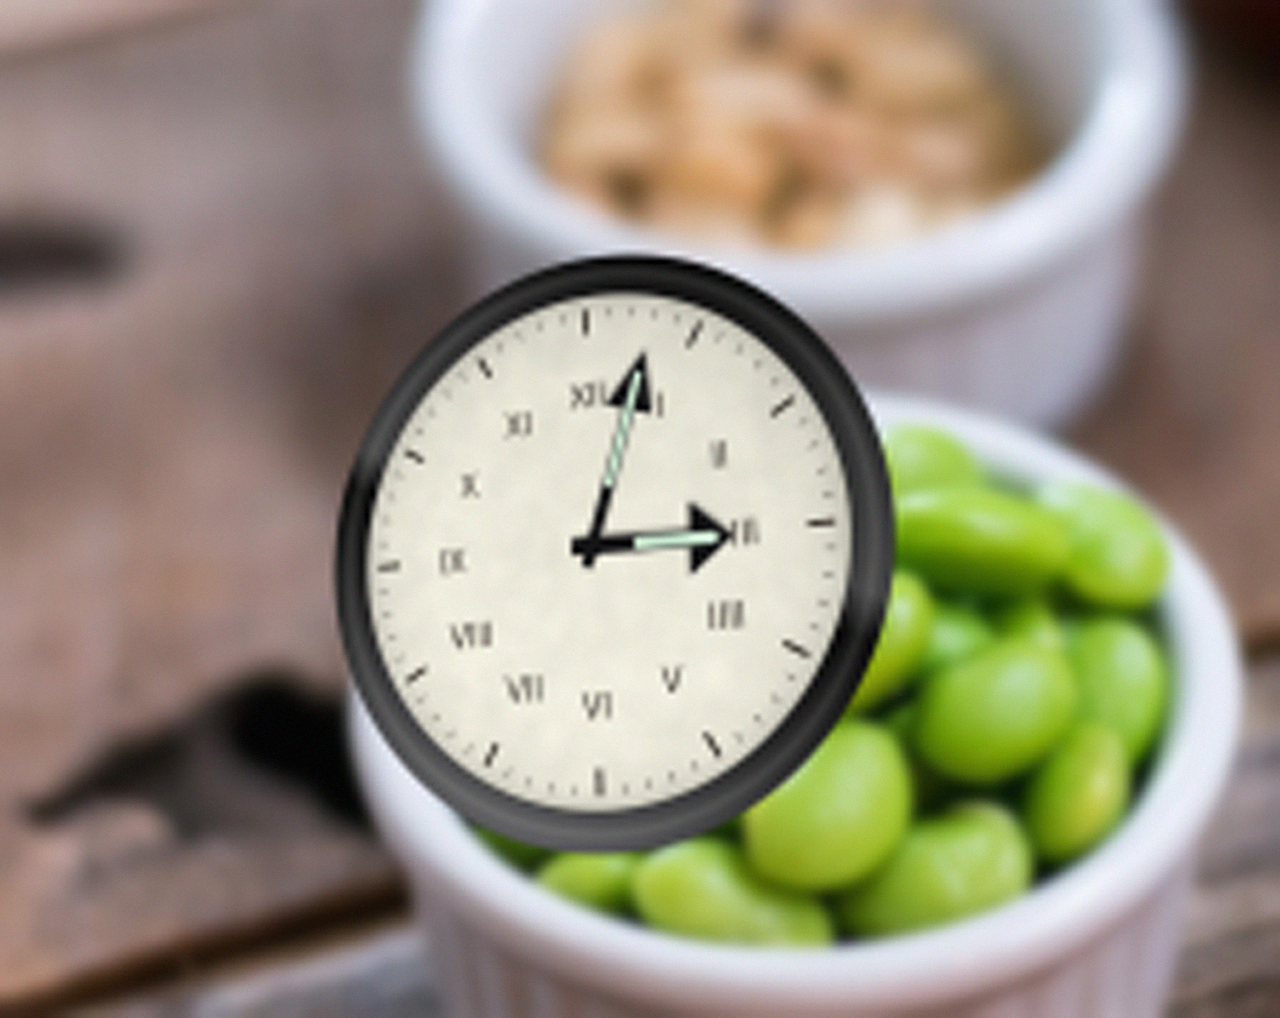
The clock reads h=3 m=3
